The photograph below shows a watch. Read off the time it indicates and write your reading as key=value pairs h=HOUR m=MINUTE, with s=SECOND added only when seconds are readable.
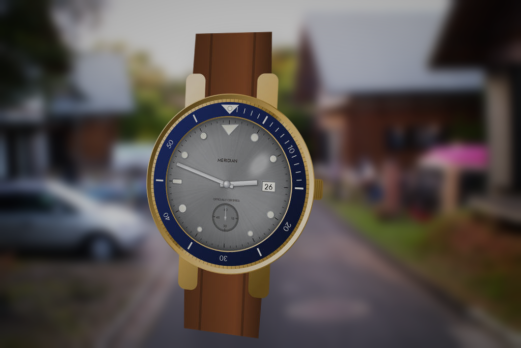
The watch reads h=2 m=48
